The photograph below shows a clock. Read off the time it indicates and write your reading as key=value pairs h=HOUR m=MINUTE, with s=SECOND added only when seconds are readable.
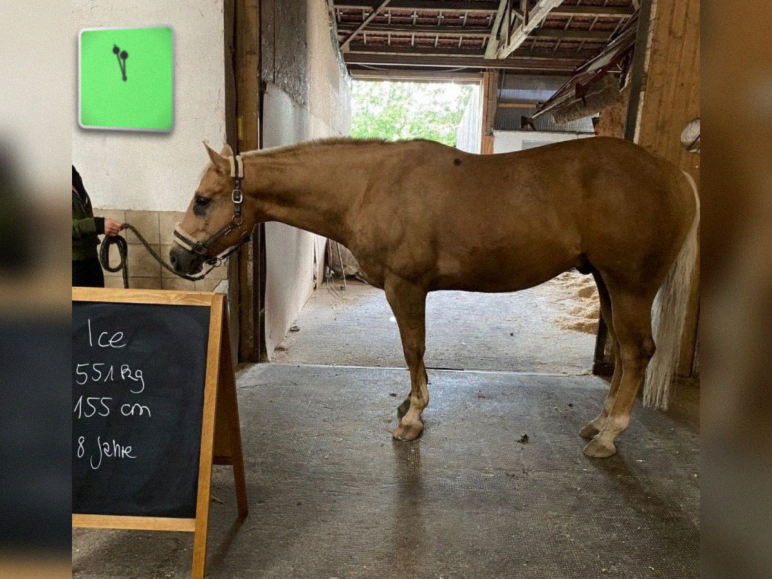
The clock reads h=11 m=57
